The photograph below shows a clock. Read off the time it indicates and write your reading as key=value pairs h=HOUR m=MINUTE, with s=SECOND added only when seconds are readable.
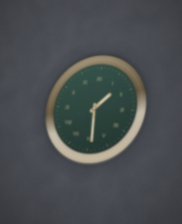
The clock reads h=1 m=29
